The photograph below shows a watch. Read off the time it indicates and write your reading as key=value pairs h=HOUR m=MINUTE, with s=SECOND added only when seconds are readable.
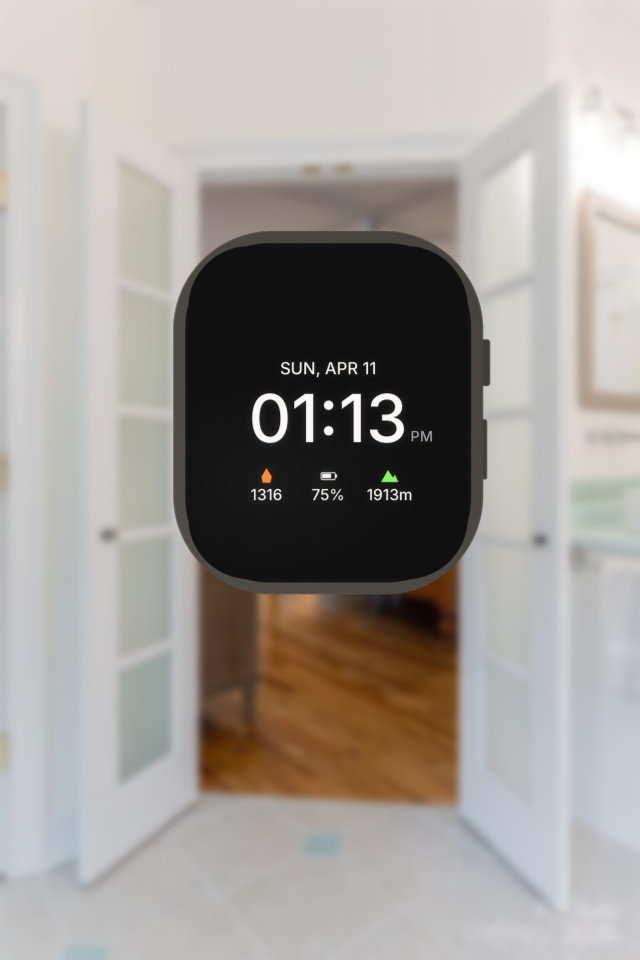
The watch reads h=1 m=13
